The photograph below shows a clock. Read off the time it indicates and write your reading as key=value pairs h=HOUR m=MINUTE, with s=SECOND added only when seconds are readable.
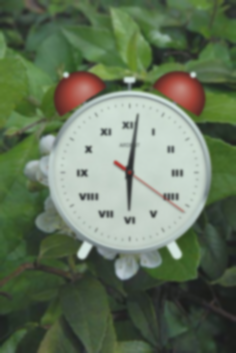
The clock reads h=6 m=1 s=21
